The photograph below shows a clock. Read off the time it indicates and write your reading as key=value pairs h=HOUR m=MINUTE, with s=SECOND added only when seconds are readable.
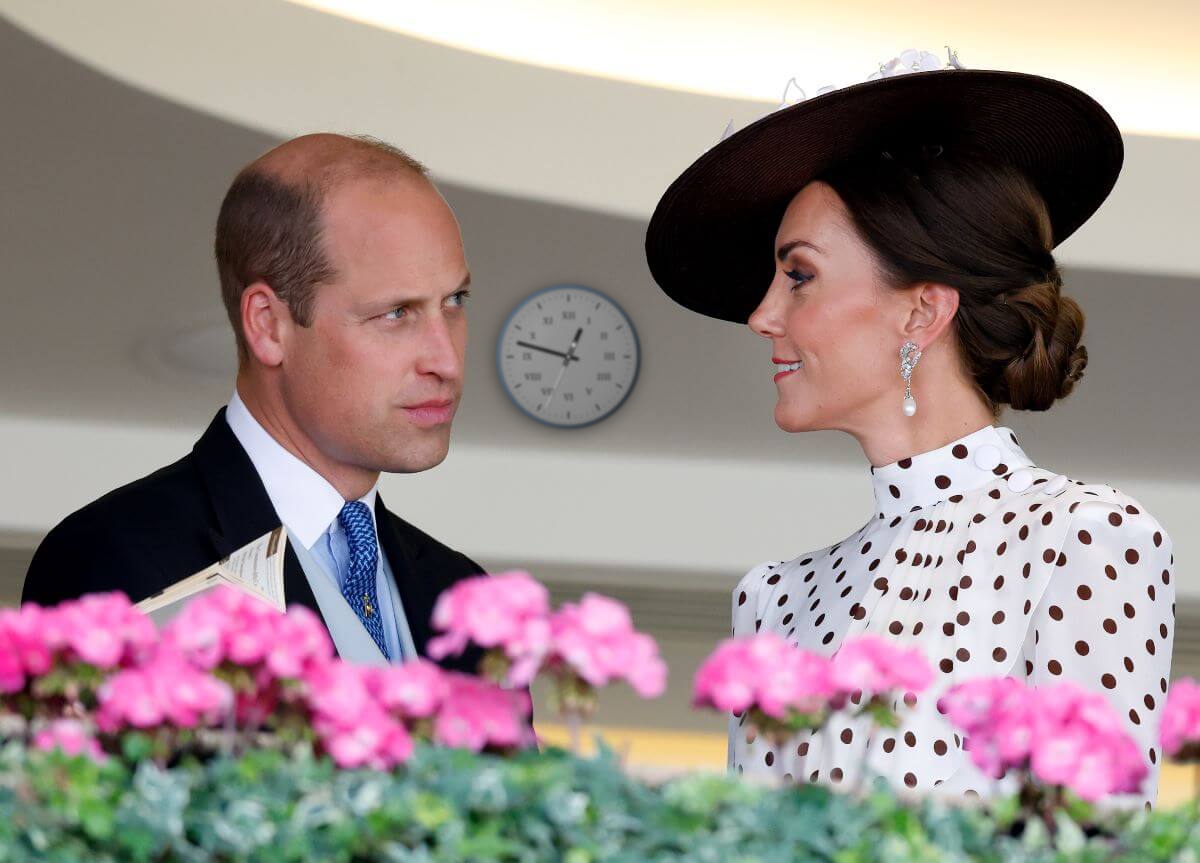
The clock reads h=12 m=47 s=34
